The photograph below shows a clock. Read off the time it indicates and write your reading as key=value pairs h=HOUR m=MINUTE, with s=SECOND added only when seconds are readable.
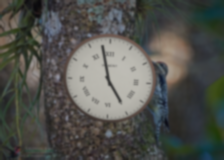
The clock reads h=4 m=58
